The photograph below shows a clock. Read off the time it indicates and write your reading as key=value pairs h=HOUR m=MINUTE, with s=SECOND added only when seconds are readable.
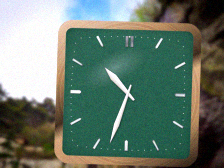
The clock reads h=10 m=33
